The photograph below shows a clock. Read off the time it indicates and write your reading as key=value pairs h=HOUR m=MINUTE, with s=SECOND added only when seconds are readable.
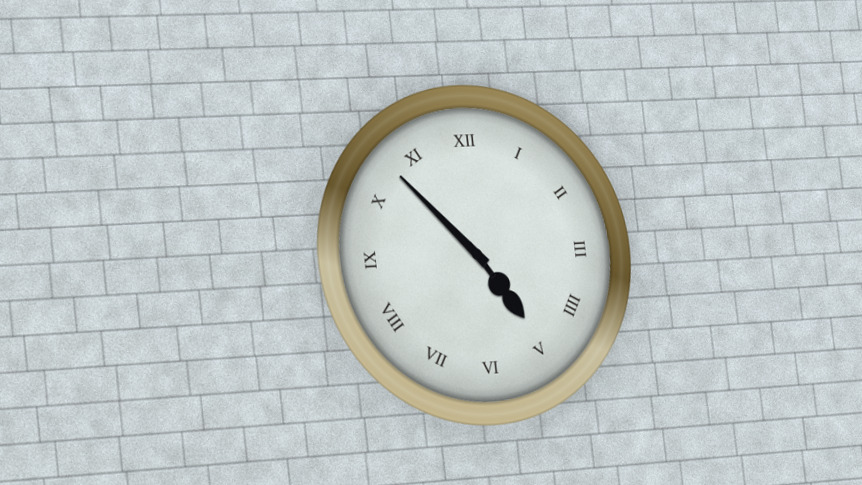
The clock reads h=4 m=53
